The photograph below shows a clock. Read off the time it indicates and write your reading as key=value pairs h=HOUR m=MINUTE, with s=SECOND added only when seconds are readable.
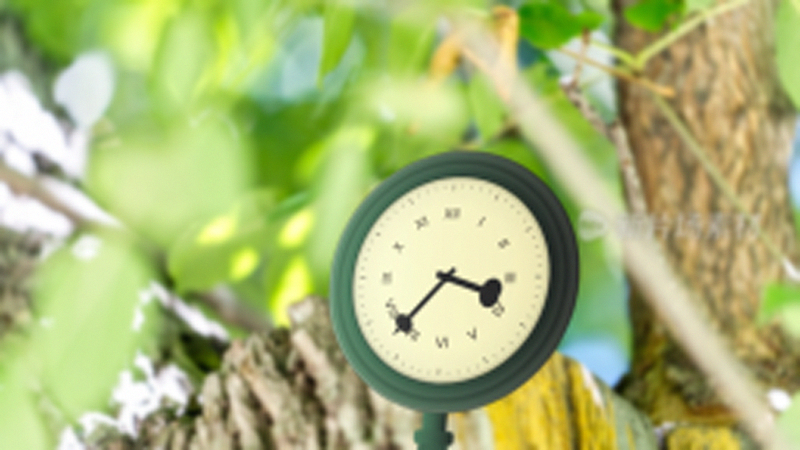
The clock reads h=3 m=37
